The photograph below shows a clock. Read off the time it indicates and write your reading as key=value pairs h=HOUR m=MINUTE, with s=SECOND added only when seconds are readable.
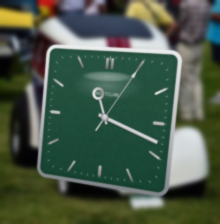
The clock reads h=11 m=18 s=5
